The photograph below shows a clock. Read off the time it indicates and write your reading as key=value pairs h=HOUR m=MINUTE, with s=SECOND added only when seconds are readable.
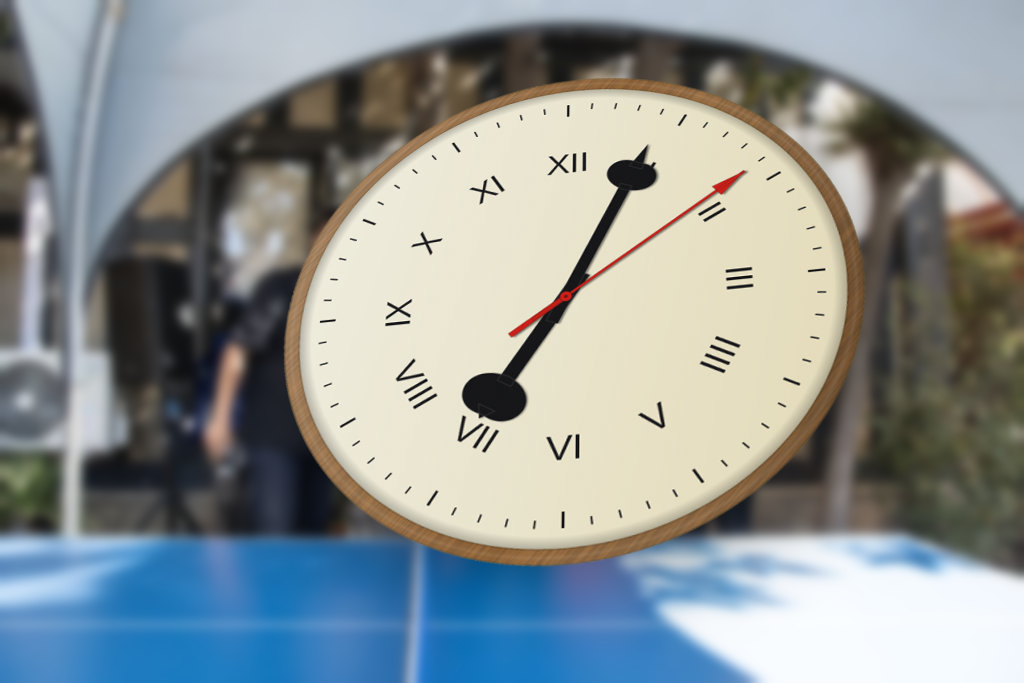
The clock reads h=7 m=4 s=9
